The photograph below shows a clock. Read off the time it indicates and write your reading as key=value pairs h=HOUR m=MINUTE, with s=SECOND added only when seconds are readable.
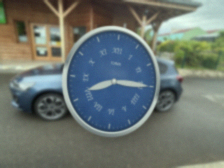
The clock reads h=8 m=15
